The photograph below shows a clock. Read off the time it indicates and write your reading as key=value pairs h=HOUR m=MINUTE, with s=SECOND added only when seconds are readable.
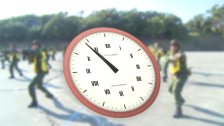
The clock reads h=10 m=54
